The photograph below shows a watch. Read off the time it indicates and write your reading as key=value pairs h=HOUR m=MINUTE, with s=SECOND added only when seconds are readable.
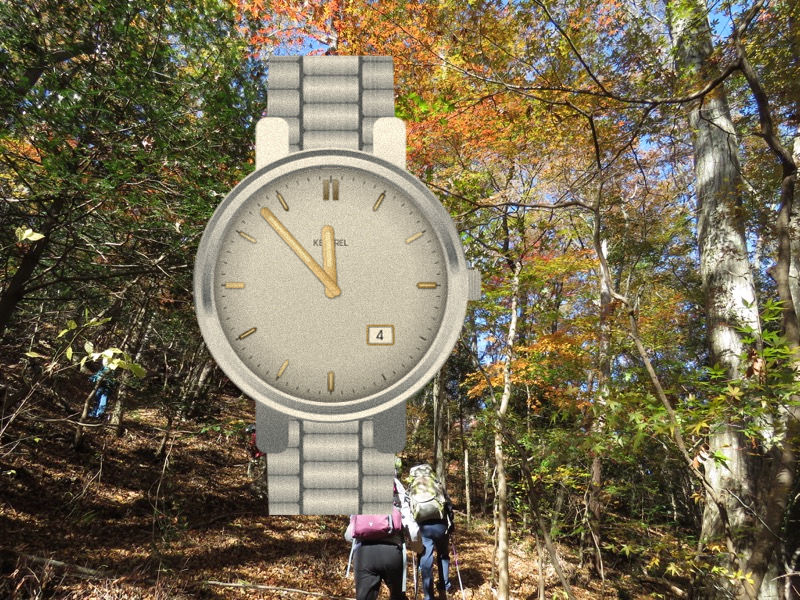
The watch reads h=11 m=53
